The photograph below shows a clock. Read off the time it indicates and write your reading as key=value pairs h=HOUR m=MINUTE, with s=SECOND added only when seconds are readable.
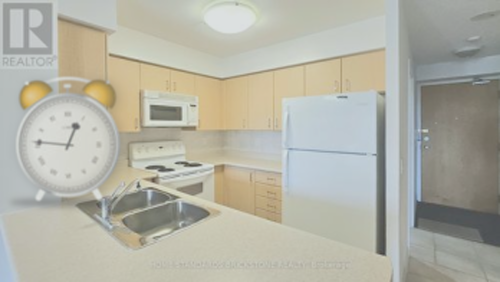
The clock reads h=12 m=46
